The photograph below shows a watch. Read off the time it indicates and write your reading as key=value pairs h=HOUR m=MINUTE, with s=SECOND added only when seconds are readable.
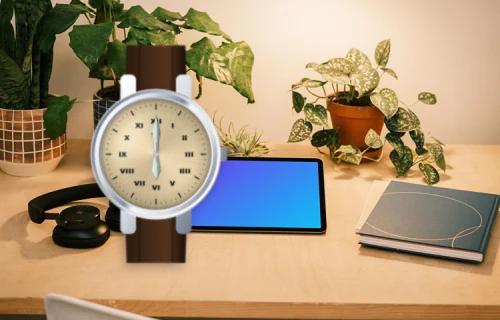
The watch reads h=6 m=0
